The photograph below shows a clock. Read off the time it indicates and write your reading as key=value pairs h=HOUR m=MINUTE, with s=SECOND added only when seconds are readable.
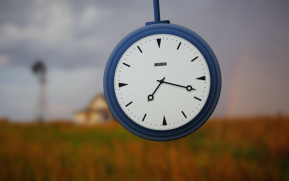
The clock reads h=7 m=18
